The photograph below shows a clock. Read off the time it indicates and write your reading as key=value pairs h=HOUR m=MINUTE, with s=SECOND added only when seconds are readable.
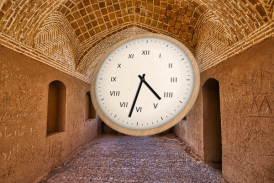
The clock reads h=4 m=32
